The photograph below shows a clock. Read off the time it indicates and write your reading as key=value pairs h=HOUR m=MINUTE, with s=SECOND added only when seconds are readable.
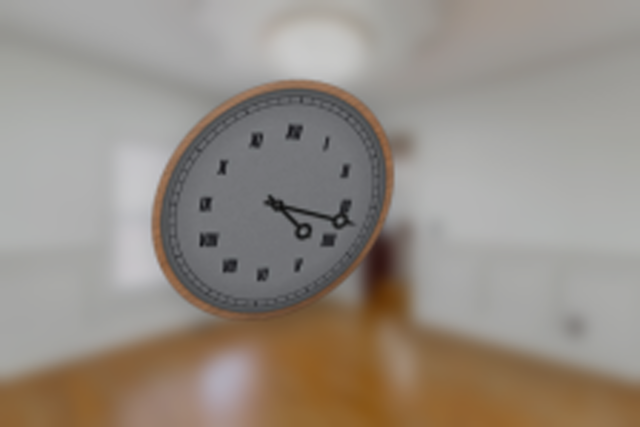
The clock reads h=4 m=17
